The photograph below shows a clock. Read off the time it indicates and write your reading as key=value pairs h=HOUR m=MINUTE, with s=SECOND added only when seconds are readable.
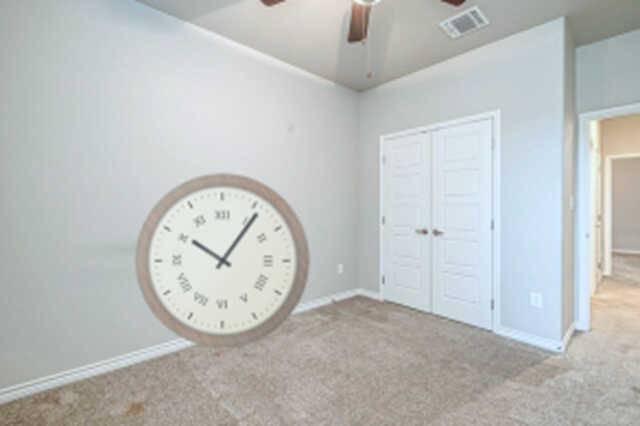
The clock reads h=10 m=6
